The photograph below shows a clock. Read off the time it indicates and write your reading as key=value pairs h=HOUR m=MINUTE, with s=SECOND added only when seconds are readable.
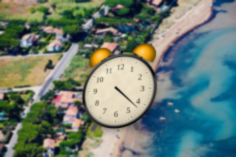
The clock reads h=4 m=22
